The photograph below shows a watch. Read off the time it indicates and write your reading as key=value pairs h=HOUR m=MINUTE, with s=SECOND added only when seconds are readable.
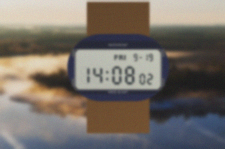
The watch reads h=14 m=8 s=2
